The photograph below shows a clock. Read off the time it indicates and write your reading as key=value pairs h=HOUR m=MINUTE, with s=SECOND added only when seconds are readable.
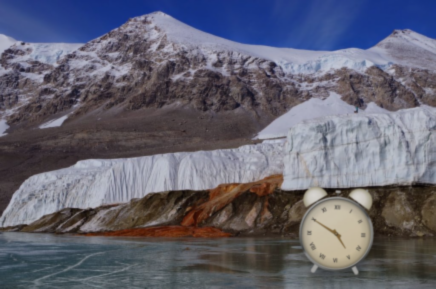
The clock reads h=4 m=50
